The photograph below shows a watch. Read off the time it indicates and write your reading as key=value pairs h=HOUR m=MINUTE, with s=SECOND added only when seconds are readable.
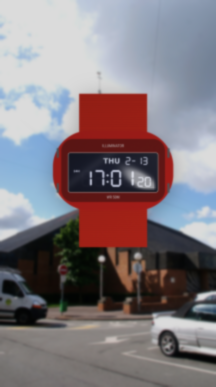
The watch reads h=17 m=1 s=20
